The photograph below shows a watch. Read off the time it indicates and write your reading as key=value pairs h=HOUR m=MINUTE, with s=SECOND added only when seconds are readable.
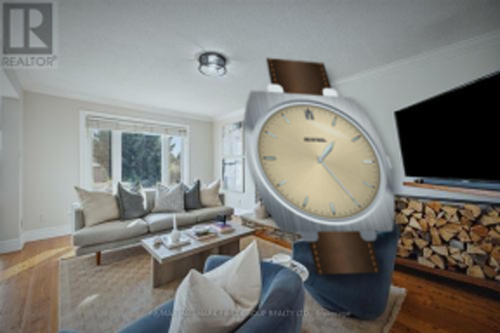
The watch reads h=1 m=25
